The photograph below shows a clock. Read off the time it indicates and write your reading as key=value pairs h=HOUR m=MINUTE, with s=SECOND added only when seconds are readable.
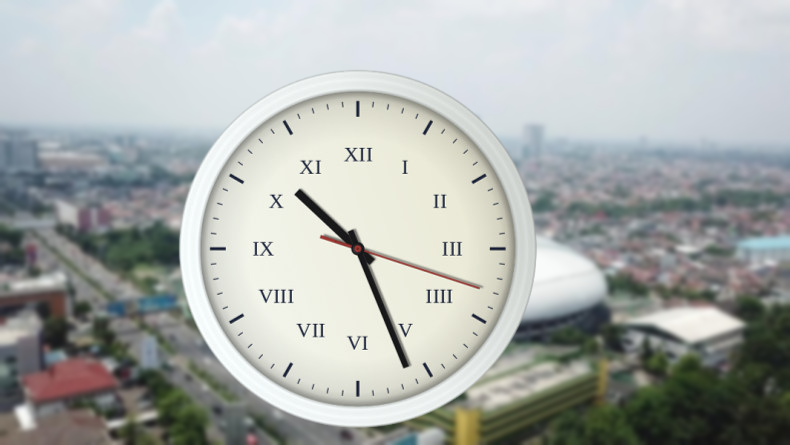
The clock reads h=10 m=26 s=18
